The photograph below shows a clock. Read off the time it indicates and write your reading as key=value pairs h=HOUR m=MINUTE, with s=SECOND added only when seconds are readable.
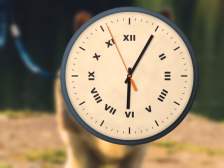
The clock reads h=6 m=4 s=56
